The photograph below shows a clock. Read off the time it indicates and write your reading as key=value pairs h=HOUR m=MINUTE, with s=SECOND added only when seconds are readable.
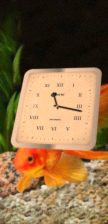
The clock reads h=11 m=17
